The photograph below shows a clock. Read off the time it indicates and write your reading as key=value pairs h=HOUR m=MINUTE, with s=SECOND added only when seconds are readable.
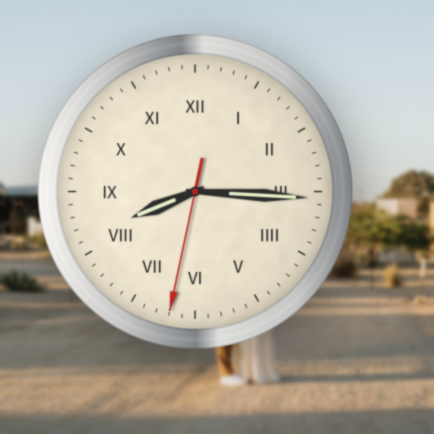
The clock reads h=8 m=15 s=32
